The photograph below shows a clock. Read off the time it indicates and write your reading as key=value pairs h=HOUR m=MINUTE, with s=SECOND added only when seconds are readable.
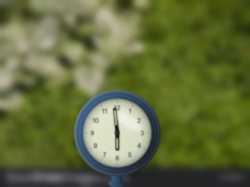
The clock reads h=5 m=59
